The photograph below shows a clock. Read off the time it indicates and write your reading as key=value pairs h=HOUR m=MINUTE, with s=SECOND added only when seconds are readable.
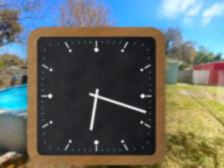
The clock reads h=6 m=18
